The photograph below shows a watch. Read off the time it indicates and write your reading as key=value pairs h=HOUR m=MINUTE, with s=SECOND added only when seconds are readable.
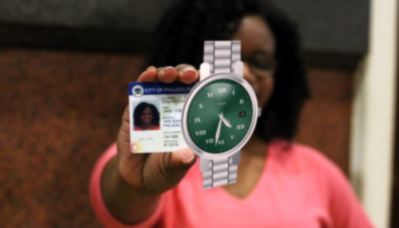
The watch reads h=4 m=32
